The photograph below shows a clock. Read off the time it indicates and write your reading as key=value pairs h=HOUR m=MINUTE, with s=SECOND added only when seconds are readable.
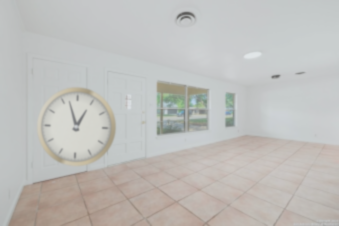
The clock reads h=12 m=57
